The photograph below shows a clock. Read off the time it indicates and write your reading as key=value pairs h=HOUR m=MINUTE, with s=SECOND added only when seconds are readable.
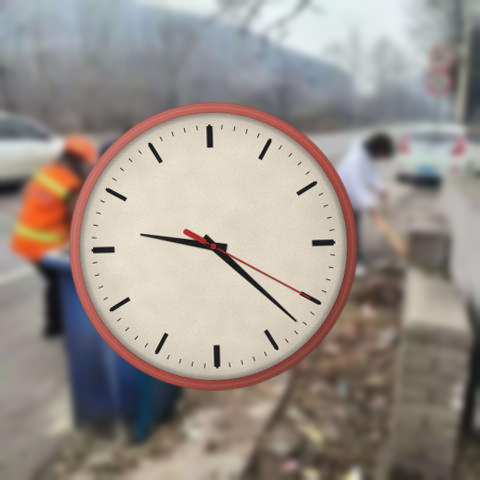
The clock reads h=9 m=22 s=20
